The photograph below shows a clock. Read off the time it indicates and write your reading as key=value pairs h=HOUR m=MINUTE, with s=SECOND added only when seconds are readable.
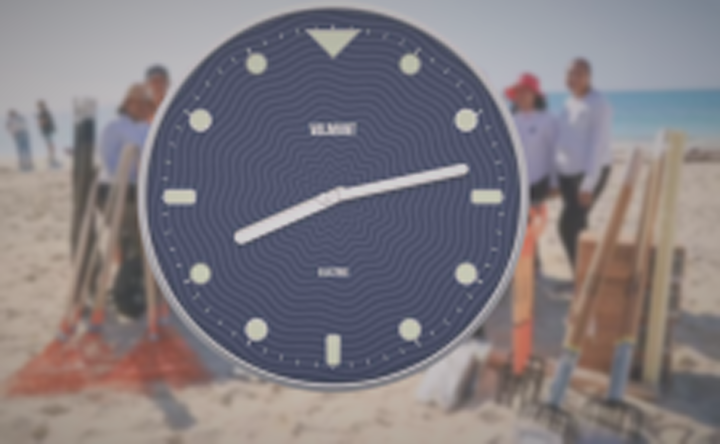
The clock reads h=8 m=13
